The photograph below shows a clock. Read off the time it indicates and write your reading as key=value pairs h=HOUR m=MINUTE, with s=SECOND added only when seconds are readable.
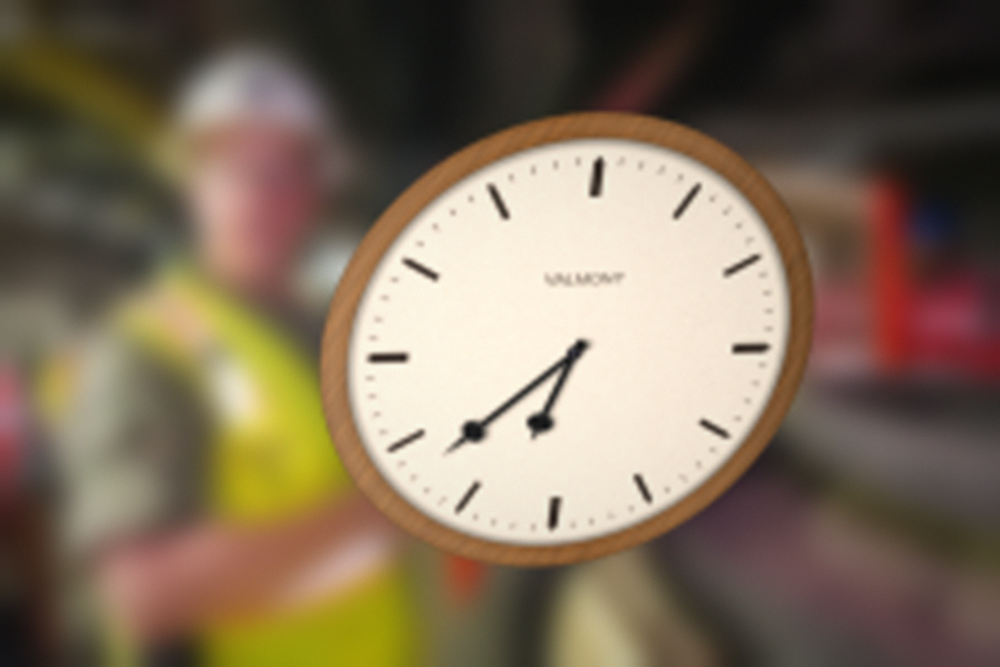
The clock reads h=6 m=38
